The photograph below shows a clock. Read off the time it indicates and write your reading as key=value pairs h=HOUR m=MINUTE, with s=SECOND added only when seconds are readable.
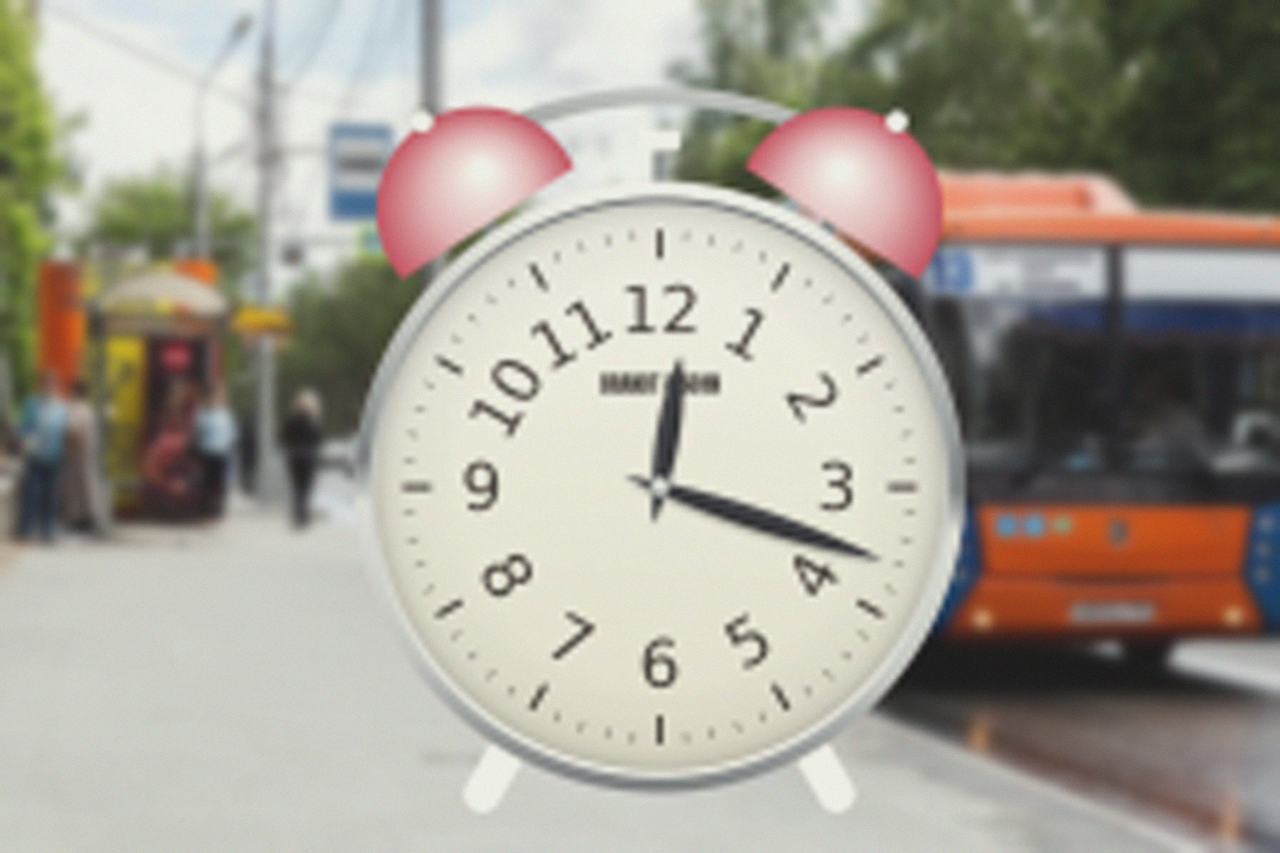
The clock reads h=12 m=18
